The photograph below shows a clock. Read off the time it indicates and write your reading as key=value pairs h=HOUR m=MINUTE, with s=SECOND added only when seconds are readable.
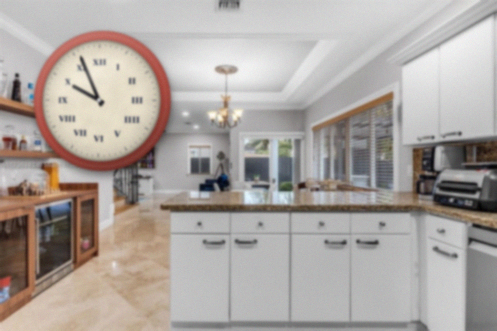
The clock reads h=9 m=56
